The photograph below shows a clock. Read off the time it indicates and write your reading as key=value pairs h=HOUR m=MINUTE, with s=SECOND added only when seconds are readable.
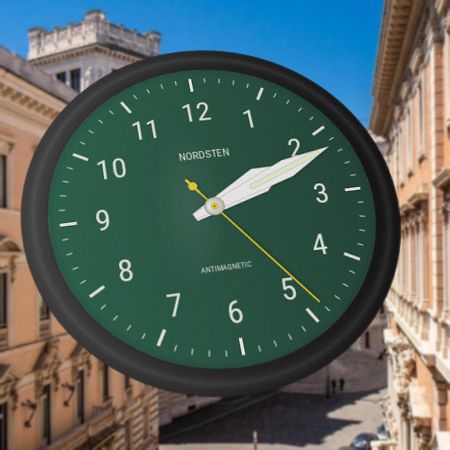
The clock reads h=2 m=11 s=24
